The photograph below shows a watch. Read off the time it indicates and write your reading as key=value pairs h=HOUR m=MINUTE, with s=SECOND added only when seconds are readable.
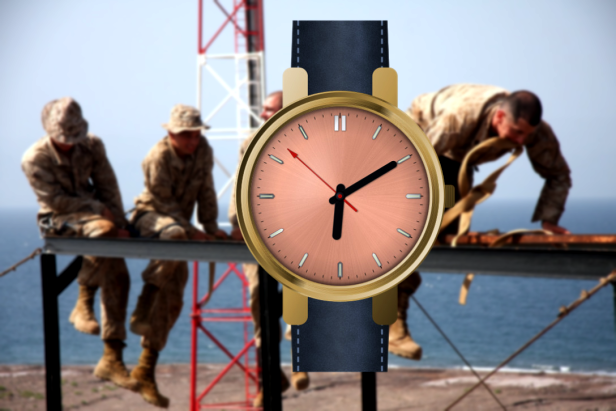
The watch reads h=6 m=9 s=52
